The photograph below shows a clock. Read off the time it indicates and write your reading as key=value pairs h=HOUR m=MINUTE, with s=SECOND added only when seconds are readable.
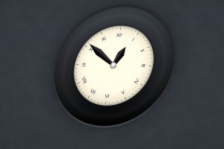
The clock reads h=12 m=51
